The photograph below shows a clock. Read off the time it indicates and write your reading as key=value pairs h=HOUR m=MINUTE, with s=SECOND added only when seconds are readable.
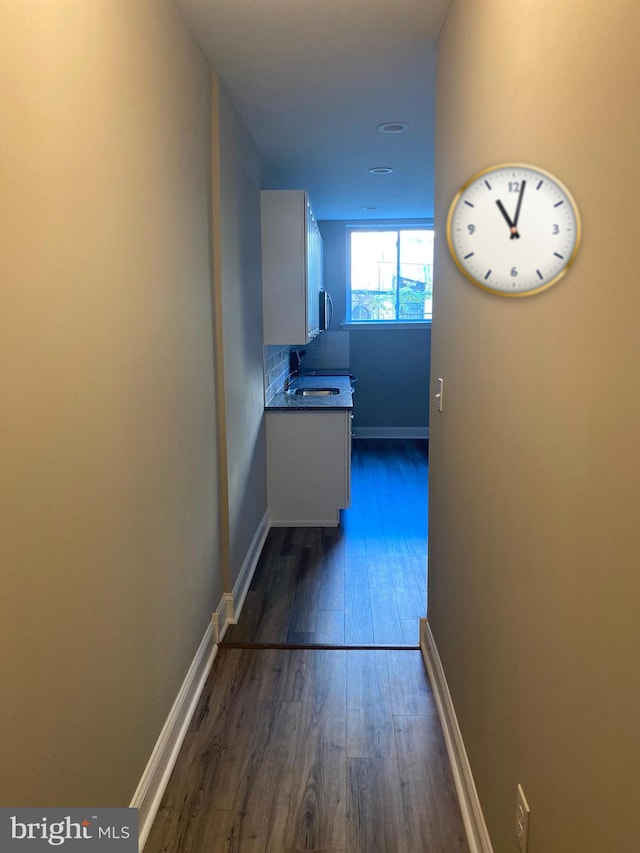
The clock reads h=11 m=2
